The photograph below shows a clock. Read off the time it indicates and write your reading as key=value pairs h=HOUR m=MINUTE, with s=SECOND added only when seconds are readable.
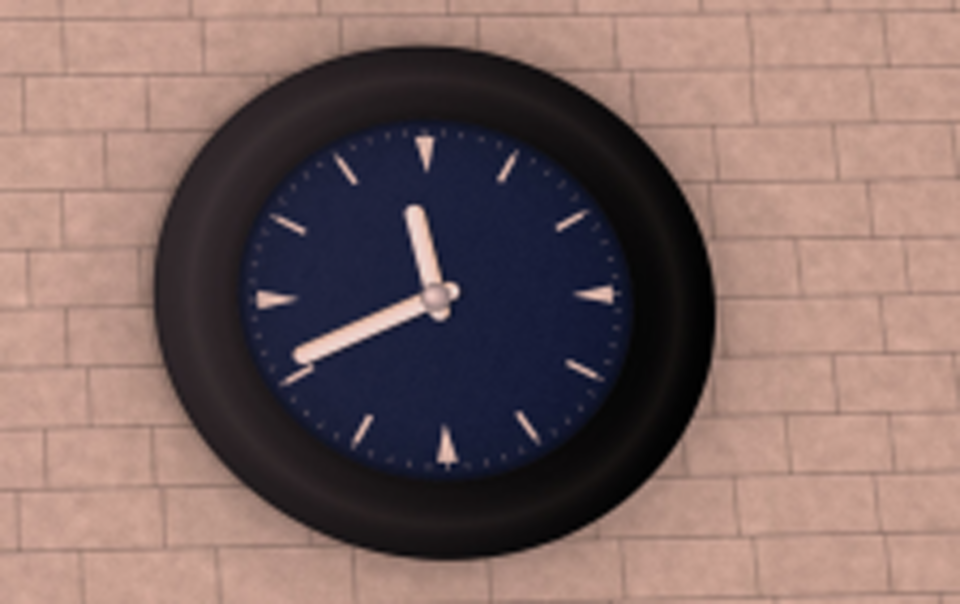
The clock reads h=11 m=41
